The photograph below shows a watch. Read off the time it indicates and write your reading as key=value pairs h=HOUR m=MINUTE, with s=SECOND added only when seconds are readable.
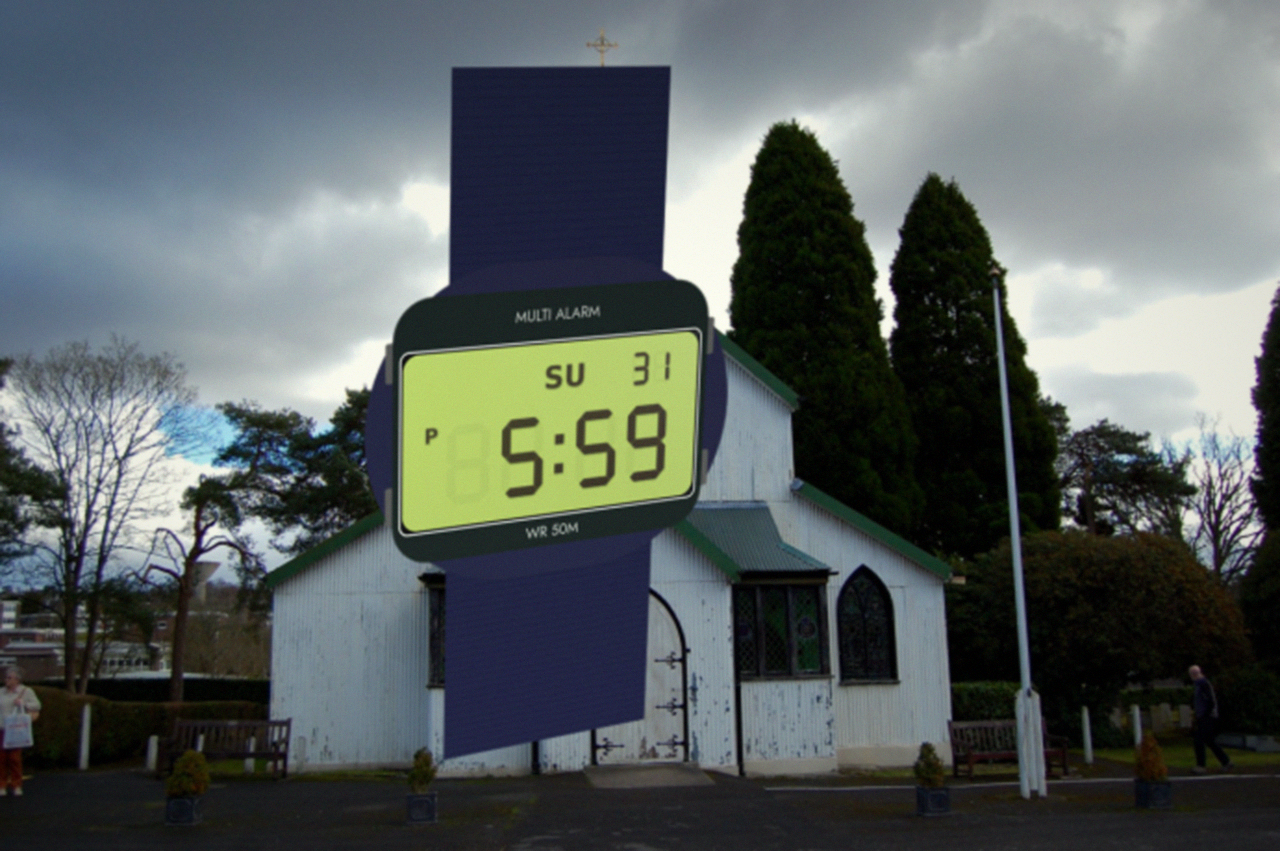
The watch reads h=5 m=59
